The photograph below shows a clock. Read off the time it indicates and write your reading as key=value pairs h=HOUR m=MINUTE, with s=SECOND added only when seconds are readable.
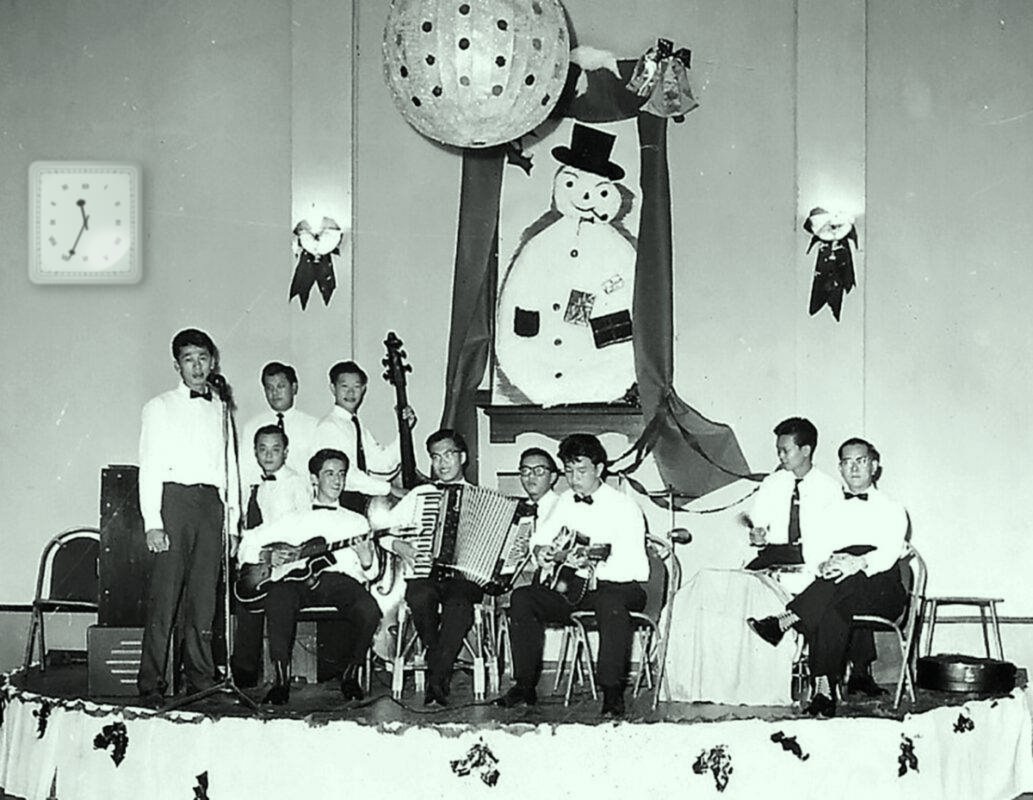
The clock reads h=11 m=34
